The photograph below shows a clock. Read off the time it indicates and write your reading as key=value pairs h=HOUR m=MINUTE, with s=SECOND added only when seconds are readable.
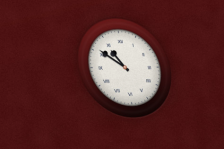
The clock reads h=10 m=51
